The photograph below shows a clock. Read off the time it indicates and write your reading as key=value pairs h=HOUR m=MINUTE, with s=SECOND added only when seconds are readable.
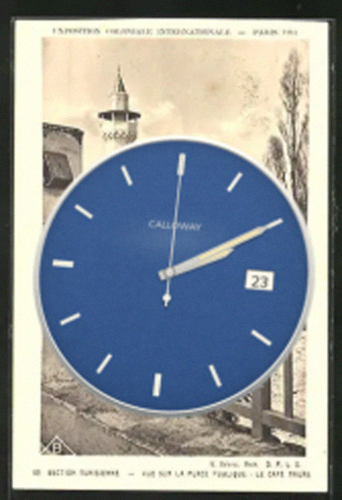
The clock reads h=2 m=10 s=0
